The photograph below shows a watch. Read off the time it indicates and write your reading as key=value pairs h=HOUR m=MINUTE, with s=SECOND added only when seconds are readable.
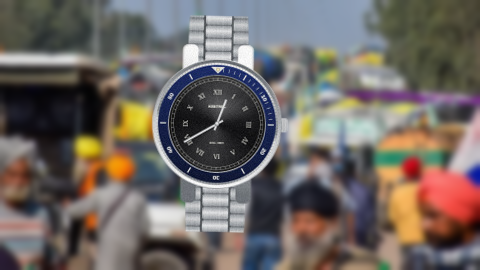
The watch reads h=12 m=40
